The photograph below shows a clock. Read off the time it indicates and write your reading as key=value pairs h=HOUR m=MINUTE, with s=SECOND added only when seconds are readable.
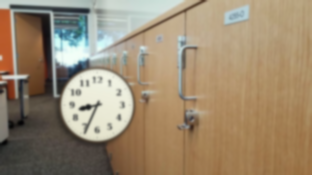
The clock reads h=8 m=34
